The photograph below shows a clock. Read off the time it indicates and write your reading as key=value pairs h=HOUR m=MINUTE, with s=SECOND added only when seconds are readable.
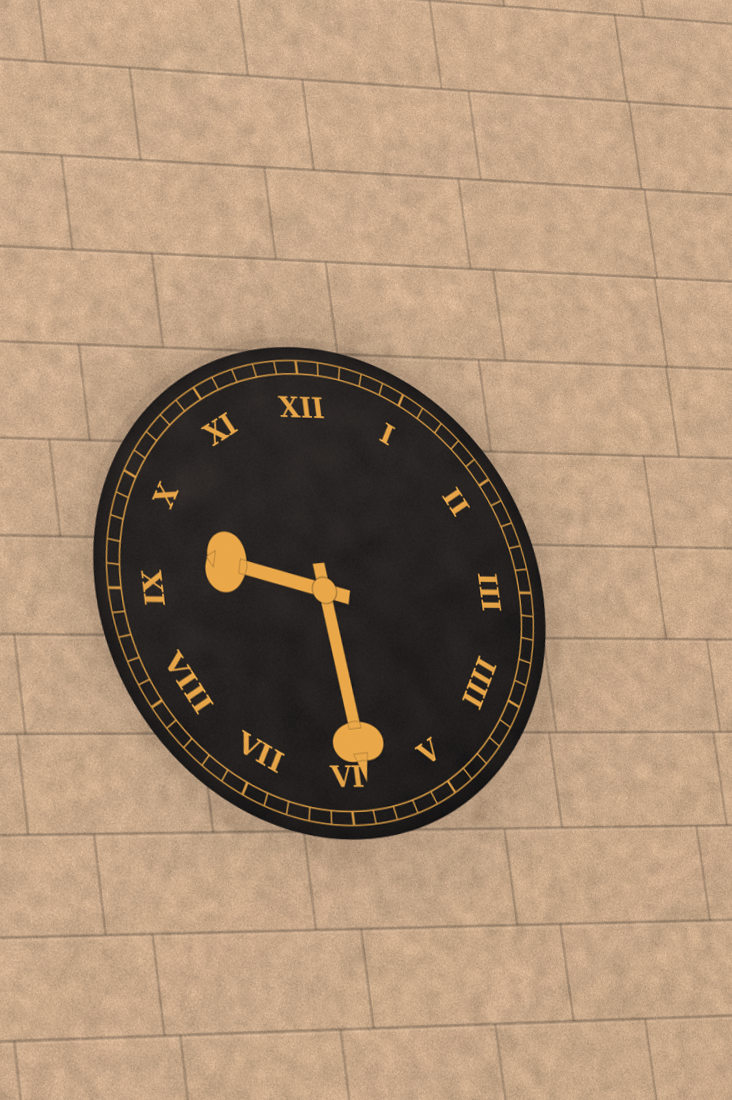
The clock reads h=9 m=29
